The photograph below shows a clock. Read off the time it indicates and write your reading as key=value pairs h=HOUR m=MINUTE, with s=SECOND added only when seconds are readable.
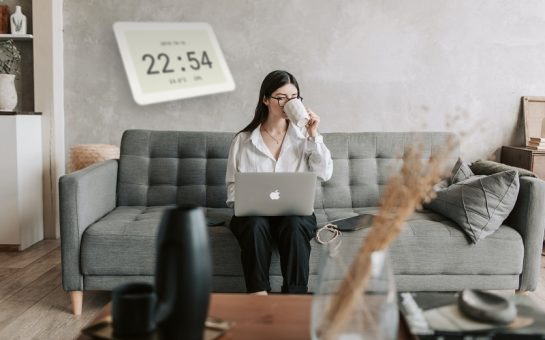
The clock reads h=22 m=54
